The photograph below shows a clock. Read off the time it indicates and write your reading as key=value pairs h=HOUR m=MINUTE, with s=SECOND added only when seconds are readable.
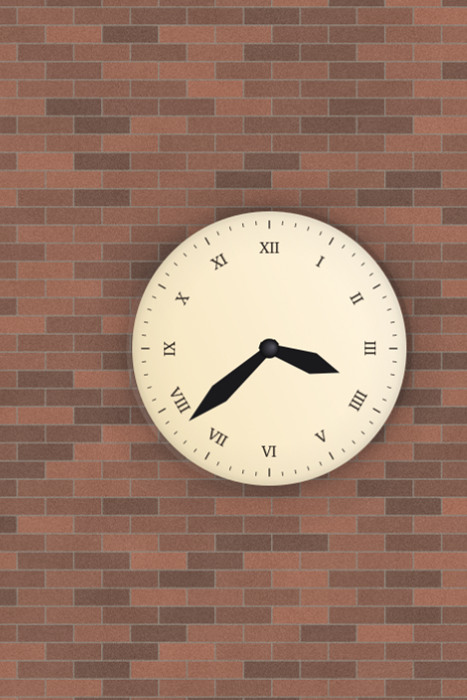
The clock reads h=3 m=38
